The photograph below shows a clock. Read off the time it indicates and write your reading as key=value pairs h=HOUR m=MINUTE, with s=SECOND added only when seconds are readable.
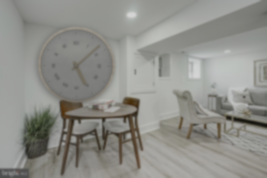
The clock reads h=5 m=8
